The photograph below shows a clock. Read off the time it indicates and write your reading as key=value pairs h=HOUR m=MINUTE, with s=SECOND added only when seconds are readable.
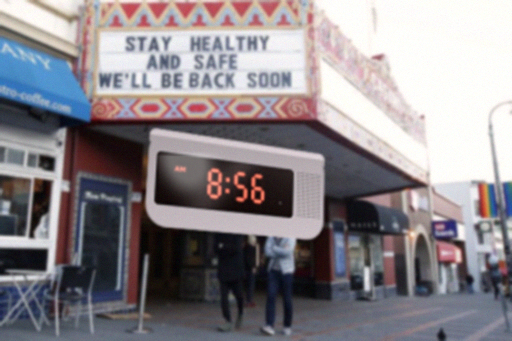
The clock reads h=8 m=56
